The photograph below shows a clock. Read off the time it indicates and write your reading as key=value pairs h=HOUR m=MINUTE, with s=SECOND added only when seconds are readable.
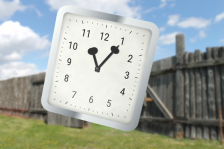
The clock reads h=11 m=5
